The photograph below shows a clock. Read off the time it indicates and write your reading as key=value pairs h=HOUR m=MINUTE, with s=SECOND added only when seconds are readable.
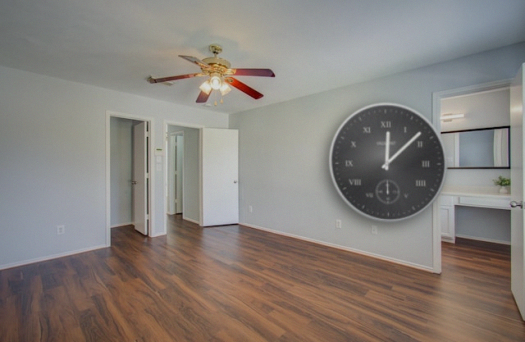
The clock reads h=12 m=8
